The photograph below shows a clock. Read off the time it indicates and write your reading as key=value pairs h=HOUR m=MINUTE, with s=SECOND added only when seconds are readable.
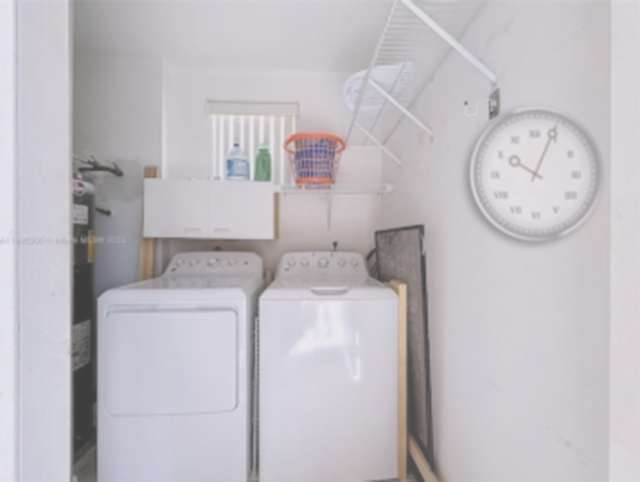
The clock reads h=10 m=4
